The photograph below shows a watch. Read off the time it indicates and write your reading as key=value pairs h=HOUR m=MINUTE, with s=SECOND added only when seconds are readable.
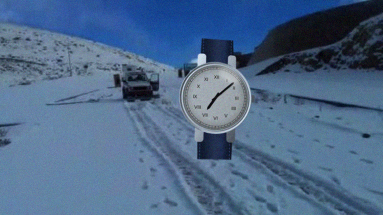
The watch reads h=7 m=8
